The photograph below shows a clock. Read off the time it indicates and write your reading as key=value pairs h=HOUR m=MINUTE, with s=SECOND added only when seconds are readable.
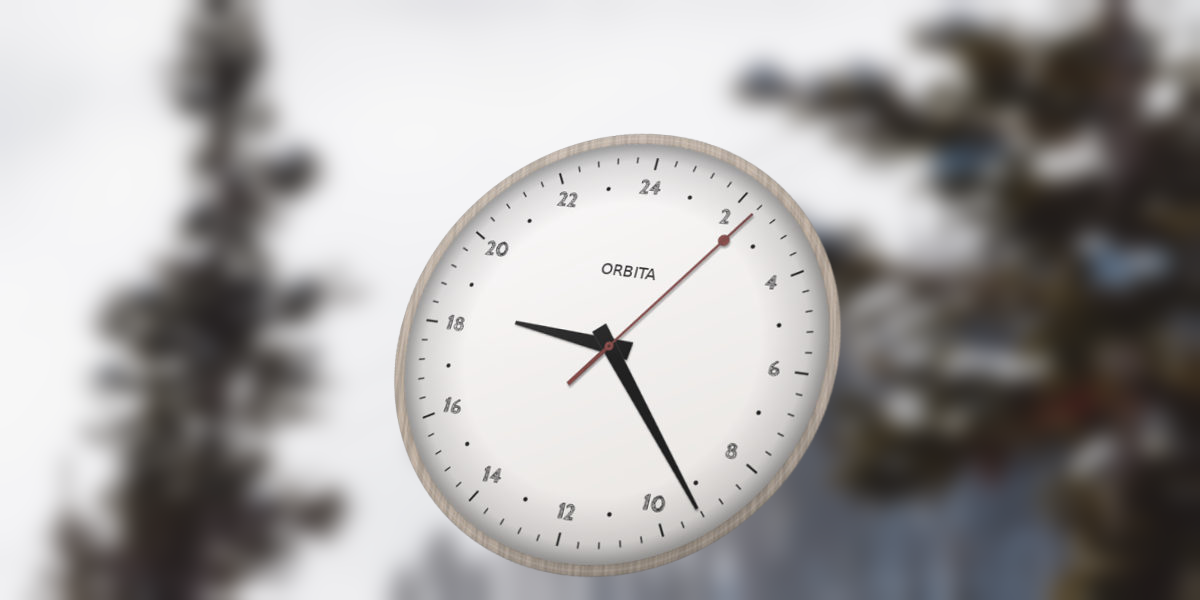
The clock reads h=18 m=23 s=6
